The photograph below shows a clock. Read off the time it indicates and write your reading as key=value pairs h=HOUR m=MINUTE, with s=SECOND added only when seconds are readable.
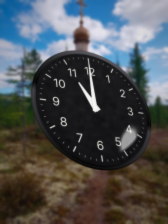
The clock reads h=11 m=0
